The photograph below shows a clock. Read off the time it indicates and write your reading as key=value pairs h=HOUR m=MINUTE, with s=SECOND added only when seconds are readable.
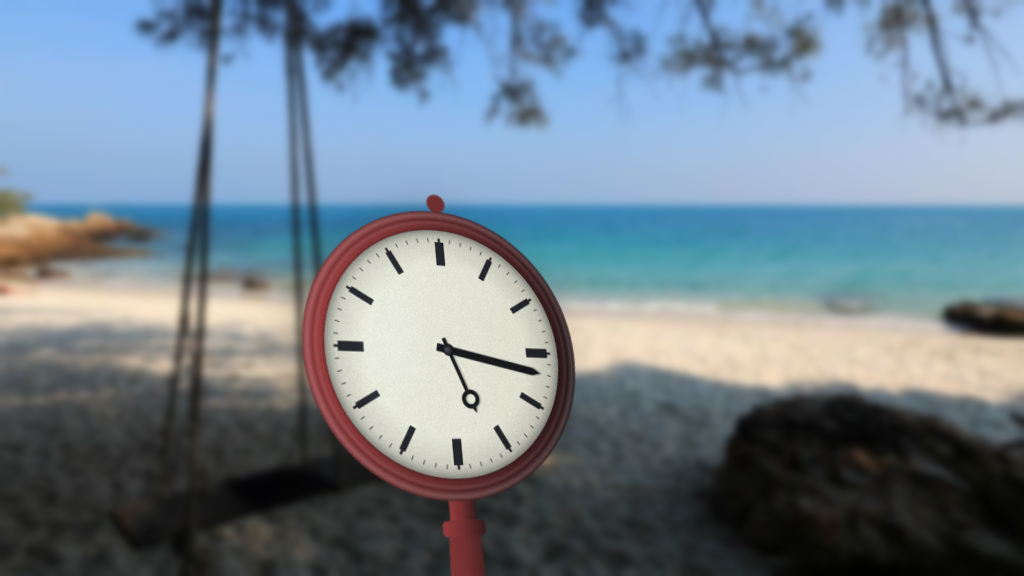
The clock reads h=5 m=17
